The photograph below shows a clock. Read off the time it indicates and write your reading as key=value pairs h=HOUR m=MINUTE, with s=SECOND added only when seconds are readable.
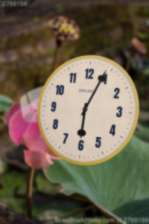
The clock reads h=6 m=4
